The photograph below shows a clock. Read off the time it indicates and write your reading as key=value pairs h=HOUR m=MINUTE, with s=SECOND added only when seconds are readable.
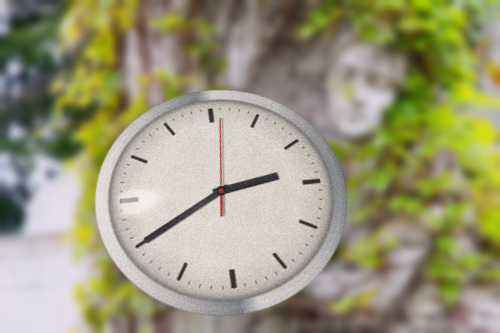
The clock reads h=2 m=40 s=1
